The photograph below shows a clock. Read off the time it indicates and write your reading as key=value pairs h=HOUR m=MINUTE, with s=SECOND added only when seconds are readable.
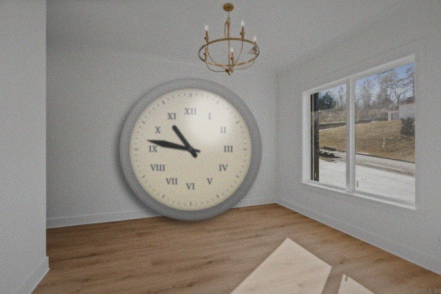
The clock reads h=10 m=47
